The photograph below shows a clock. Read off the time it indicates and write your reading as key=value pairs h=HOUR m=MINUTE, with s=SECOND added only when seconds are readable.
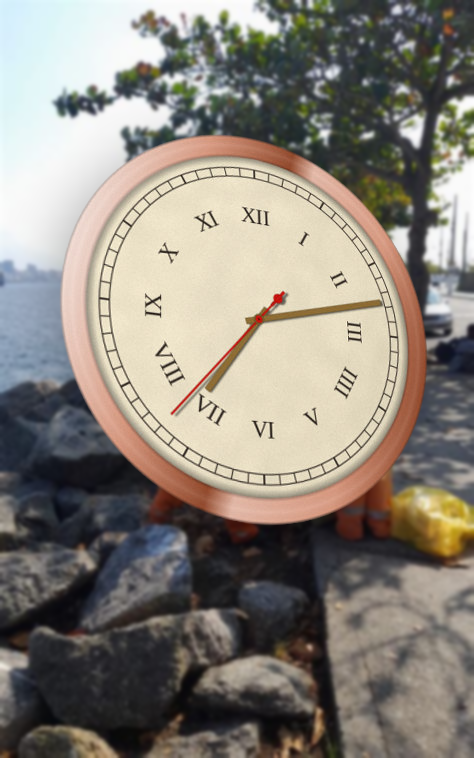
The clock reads h=7 m=12 s=37
